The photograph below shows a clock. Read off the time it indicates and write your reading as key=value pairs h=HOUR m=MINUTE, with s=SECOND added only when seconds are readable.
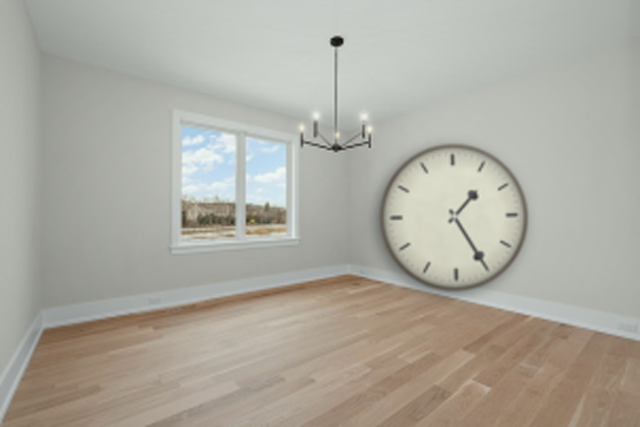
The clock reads h=1 m=25
